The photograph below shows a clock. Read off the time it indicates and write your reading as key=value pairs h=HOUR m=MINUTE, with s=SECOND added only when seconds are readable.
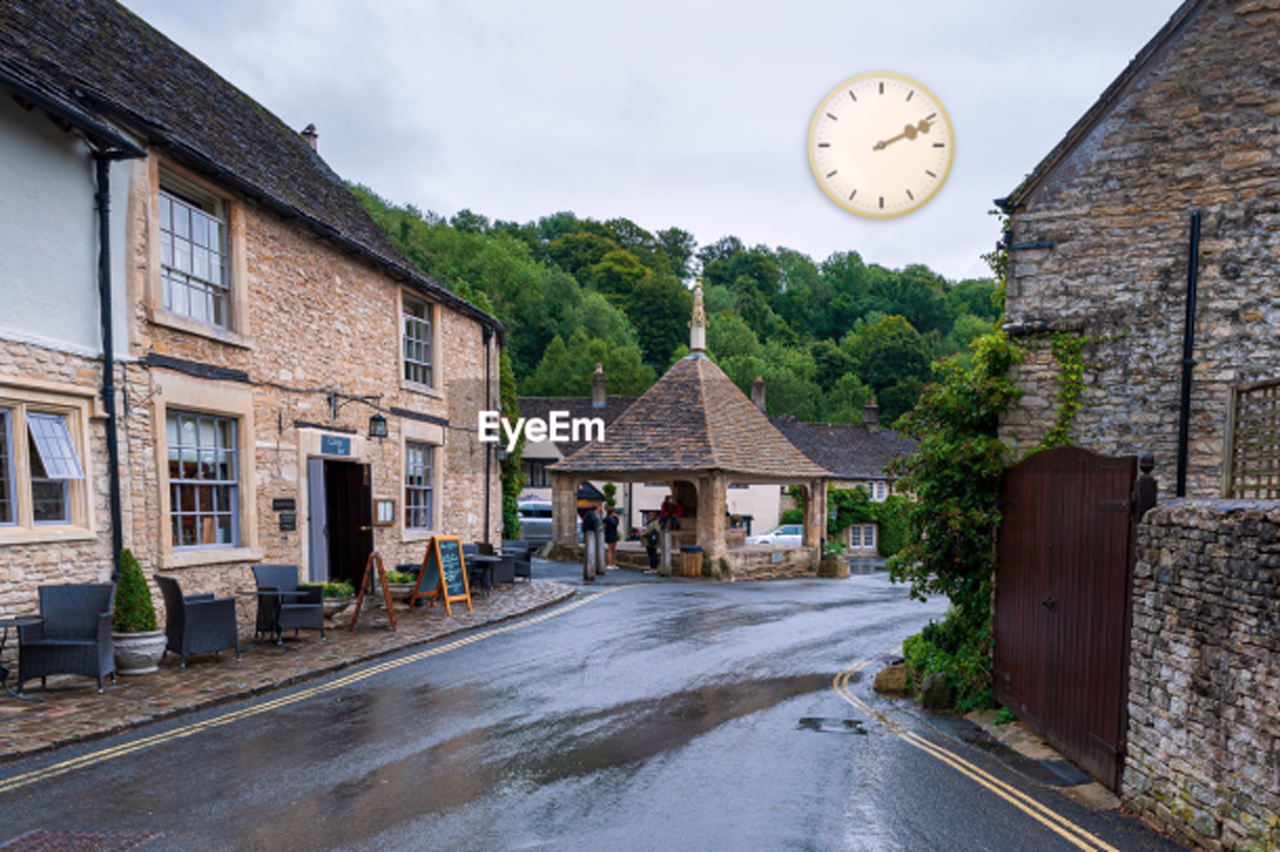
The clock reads h=2 m=11
